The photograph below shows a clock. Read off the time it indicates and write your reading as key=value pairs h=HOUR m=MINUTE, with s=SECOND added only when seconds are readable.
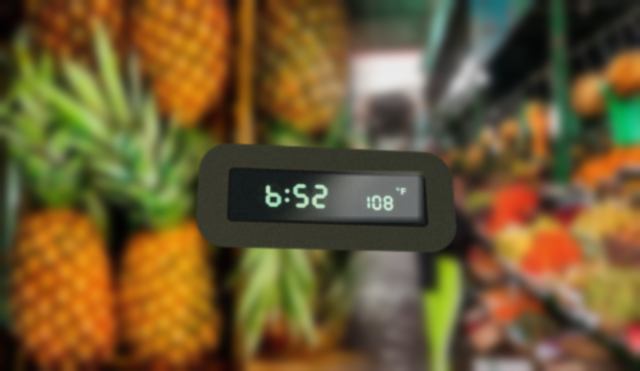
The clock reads h=6 m=52
